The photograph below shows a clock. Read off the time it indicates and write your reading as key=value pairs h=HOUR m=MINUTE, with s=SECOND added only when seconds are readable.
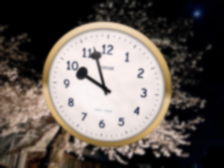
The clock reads h=9 m=57
